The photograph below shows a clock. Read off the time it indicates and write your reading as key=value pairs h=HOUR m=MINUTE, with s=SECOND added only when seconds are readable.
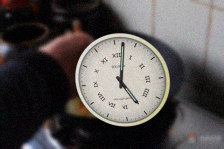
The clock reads h=5 m=2
